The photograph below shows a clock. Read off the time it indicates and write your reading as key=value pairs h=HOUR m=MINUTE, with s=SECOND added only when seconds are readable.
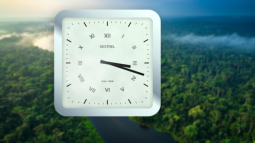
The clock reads h=3 m=18
